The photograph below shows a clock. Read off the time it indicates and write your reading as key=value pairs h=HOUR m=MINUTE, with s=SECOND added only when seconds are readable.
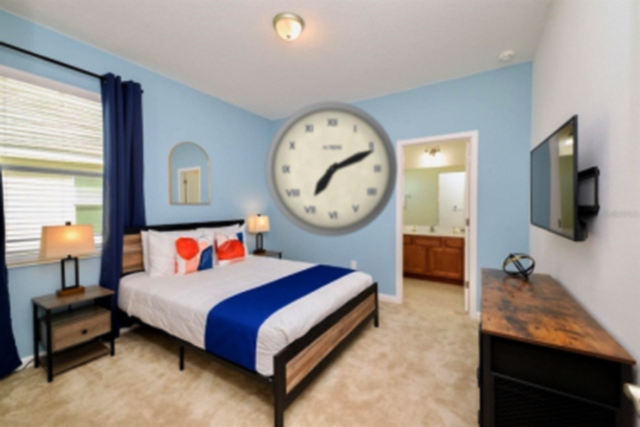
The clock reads h=7 m=11
